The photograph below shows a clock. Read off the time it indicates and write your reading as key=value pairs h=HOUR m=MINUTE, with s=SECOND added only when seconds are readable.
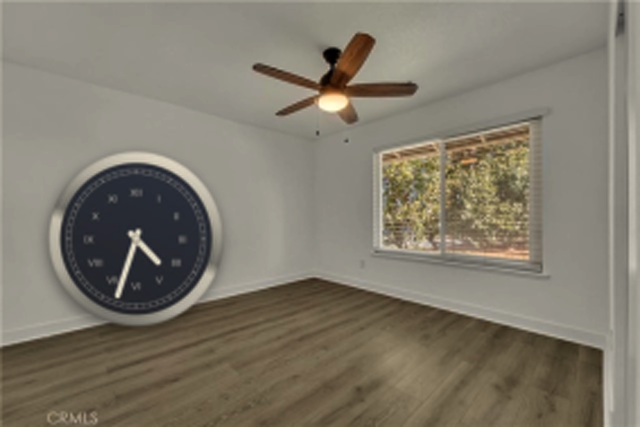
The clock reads h=4 m=33
